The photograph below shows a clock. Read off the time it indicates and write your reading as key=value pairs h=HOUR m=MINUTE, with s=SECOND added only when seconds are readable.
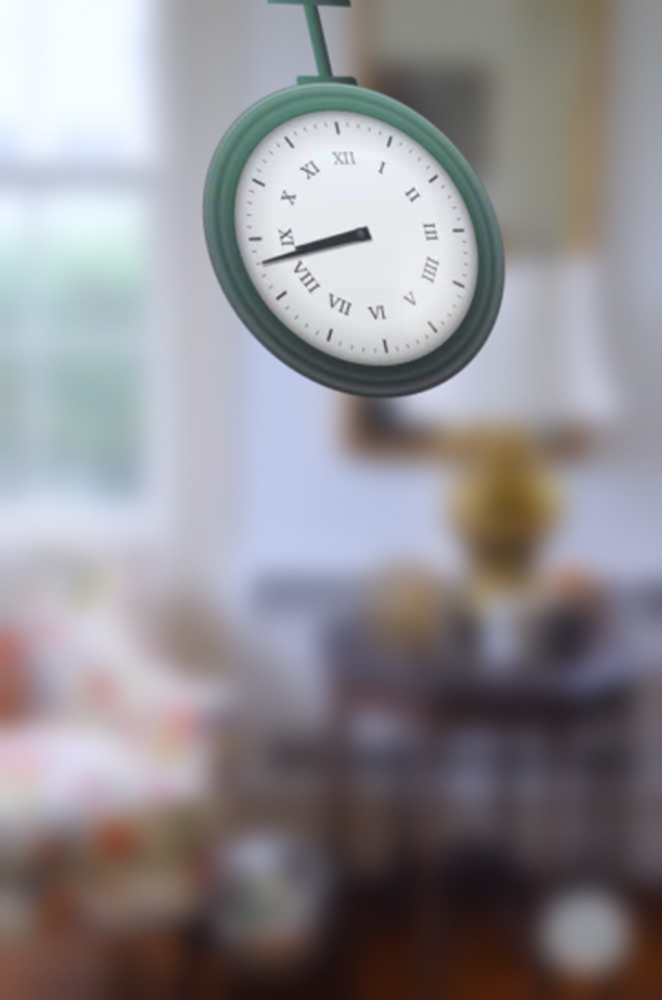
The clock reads h=8 m=43
